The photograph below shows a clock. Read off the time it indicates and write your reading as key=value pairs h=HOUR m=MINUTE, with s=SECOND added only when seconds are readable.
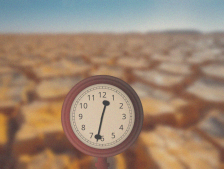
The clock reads h=12 m=32
